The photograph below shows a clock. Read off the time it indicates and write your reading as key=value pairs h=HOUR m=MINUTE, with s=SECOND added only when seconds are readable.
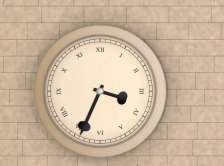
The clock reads h=3 m=34
